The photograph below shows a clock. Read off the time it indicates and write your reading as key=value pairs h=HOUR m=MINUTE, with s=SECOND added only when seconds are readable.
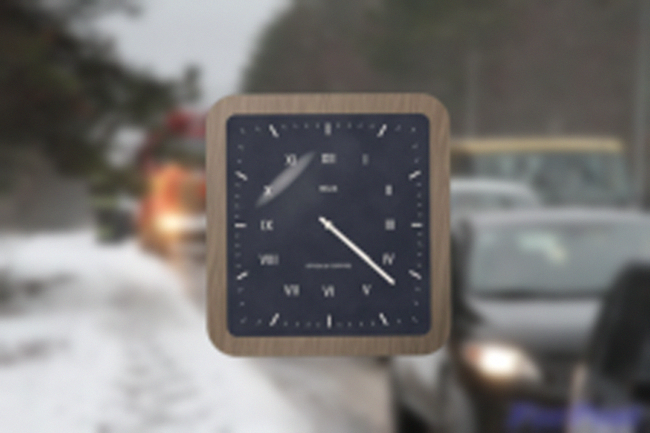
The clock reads h=4 m=22
